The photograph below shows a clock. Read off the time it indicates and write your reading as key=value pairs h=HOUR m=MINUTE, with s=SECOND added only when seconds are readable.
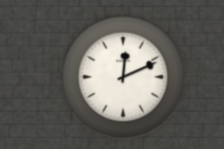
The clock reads h=12 m=11
